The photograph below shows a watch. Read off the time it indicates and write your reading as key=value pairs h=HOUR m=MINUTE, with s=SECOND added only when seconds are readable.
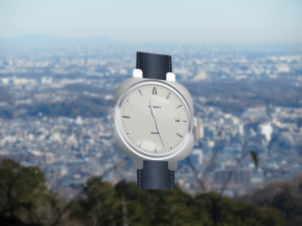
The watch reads h=11 m=27
